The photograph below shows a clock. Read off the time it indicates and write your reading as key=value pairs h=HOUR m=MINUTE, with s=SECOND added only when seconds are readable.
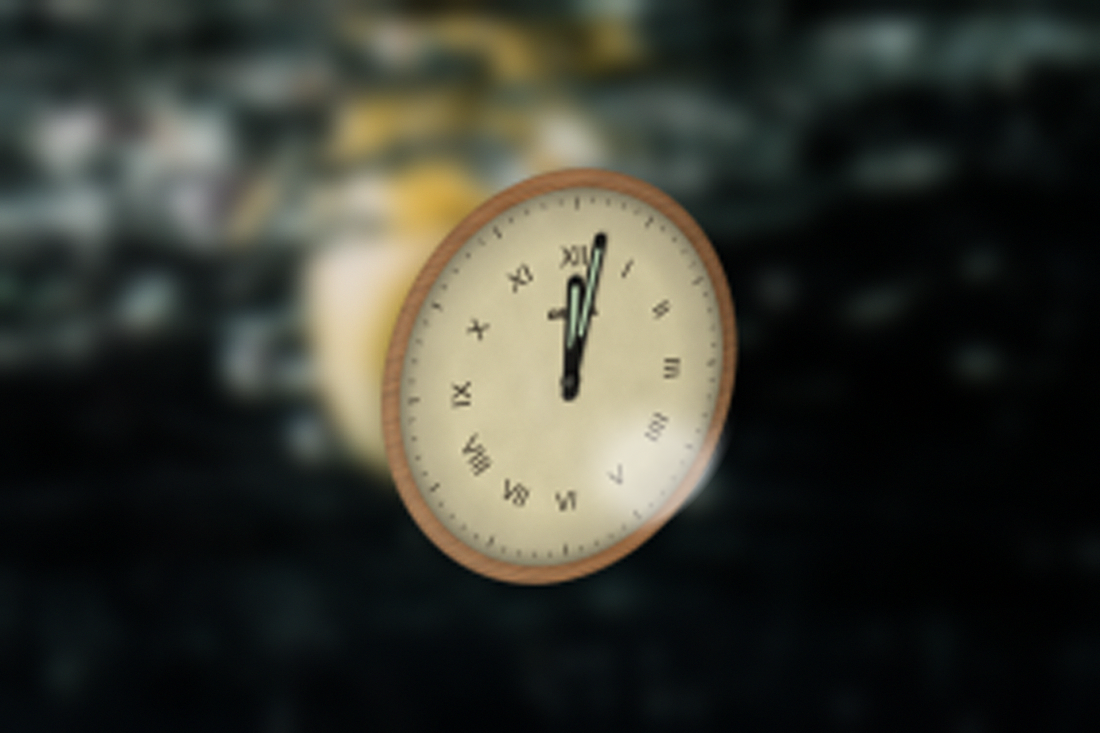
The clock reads h=12 m=2
